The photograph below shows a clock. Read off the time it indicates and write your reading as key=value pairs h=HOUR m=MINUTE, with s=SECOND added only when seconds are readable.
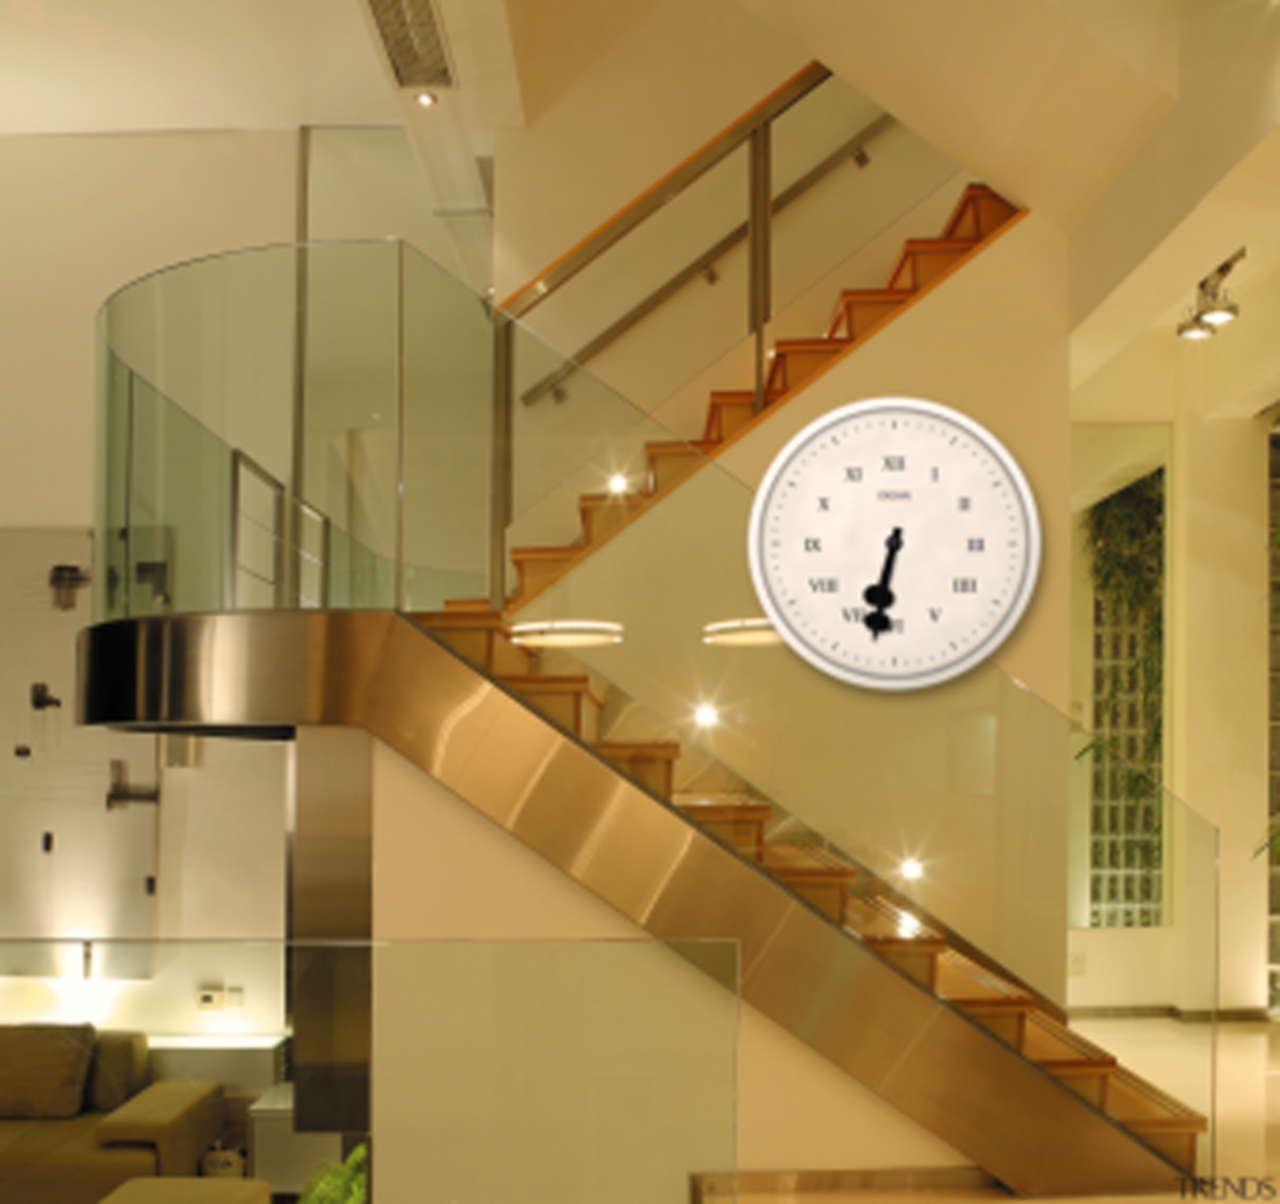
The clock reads h=6 m=32
